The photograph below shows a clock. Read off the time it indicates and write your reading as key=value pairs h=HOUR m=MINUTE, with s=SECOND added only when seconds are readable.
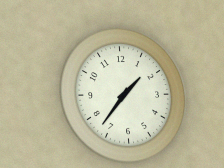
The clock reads h=1 m=37
